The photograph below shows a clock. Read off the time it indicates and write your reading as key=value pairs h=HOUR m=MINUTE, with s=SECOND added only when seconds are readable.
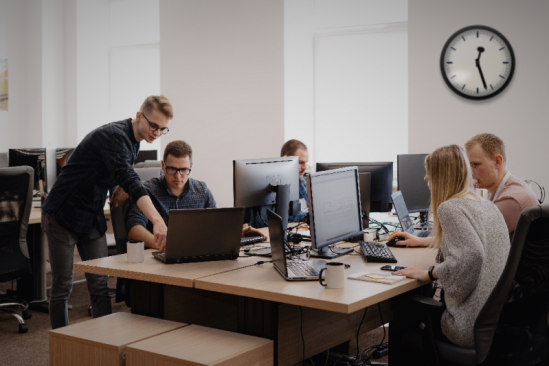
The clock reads h=12 m=27
